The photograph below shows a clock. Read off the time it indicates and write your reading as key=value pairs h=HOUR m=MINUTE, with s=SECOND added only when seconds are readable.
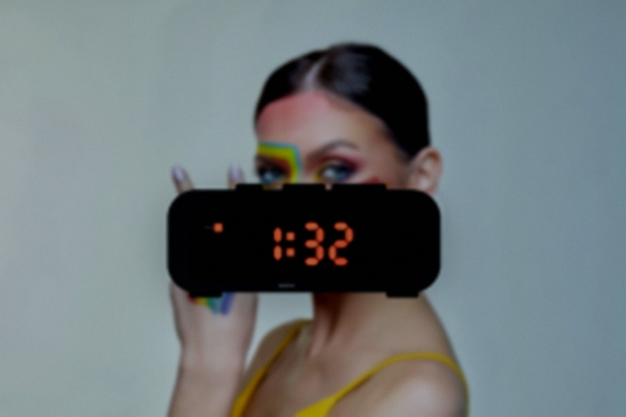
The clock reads h=1 m=32
